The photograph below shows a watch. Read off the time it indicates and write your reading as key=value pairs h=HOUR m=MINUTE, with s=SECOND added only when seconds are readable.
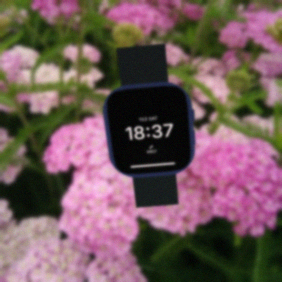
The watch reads h=18 m=37
